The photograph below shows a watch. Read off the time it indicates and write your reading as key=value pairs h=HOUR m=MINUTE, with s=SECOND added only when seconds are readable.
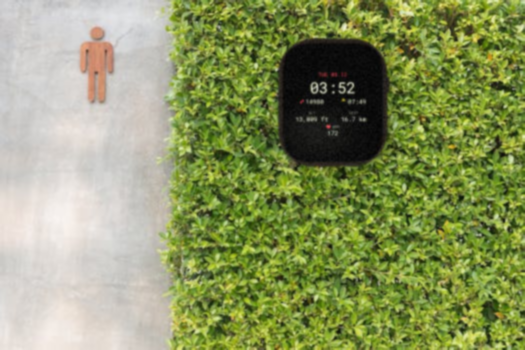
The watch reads h=3 m=52
